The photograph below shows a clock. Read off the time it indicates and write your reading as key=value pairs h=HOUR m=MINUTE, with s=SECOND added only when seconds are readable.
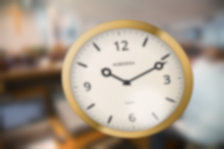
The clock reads h=10 m=11
